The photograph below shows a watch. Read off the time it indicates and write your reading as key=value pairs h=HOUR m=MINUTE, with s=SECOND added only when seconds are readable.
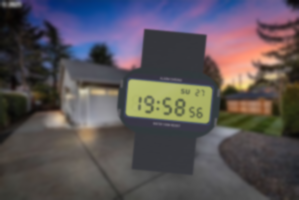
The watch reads h=19 m=58 s=56
